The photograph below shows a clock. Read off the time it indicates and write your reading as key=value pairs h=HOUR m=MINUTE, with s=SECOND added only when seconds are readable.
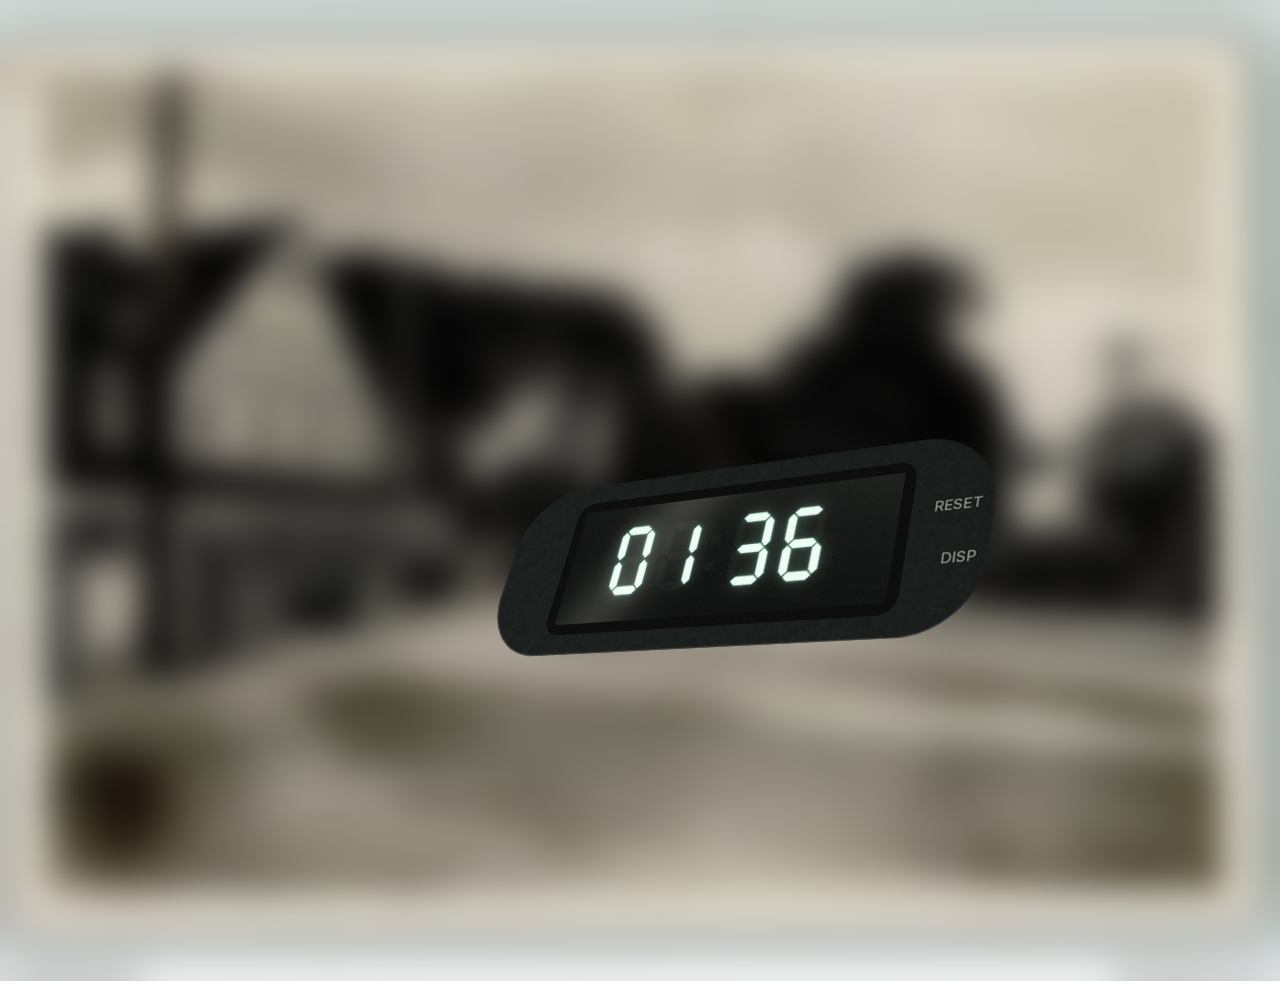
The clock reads h=1 m=36
